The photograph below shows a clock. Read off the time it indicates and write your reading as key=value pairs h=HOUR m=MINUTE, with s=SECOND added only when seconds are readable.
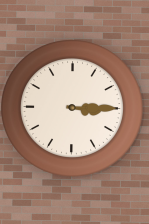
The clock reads h=3 m=15
